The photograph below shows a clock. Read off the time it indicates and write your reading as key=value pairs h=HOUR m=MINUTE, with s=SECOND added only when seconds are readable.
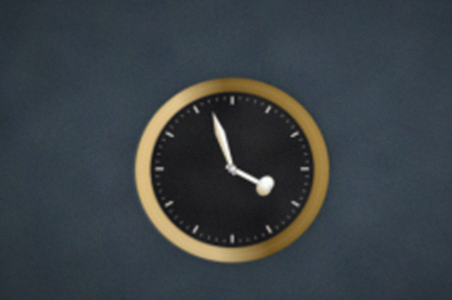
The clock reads h=3 m=57
